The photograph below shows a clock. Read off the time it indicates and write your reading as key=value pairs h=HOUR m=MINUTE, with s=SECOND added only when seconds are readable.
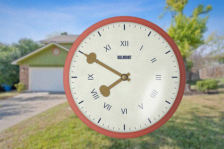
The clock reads h=7 m=50
